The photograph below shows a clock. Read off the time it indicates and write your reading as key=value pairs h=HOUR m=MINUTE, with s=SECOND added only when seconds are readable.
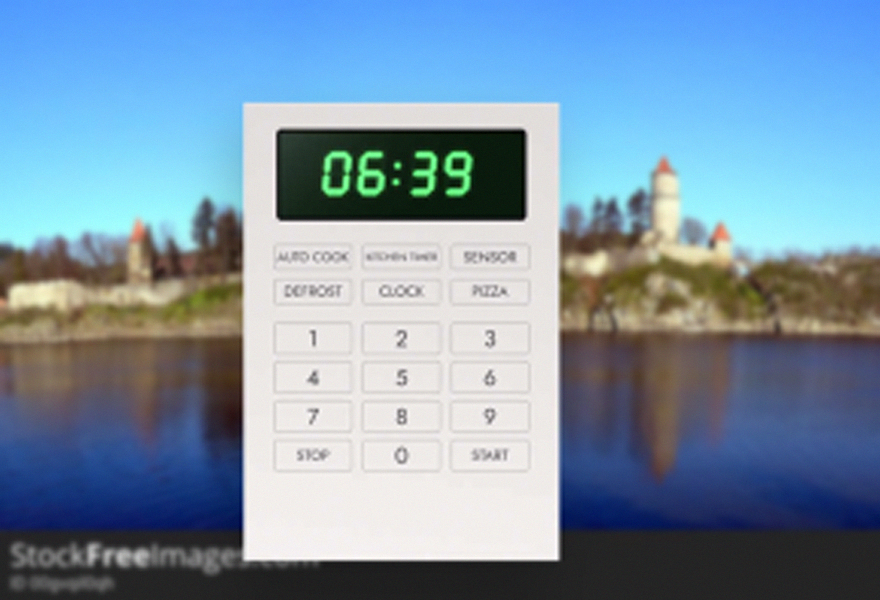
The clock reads h=6 m=39
